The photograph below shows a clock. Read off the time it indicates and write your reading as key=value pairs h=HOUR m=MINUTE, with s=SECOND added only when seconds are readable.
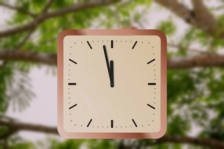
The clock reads h=11 m=58
